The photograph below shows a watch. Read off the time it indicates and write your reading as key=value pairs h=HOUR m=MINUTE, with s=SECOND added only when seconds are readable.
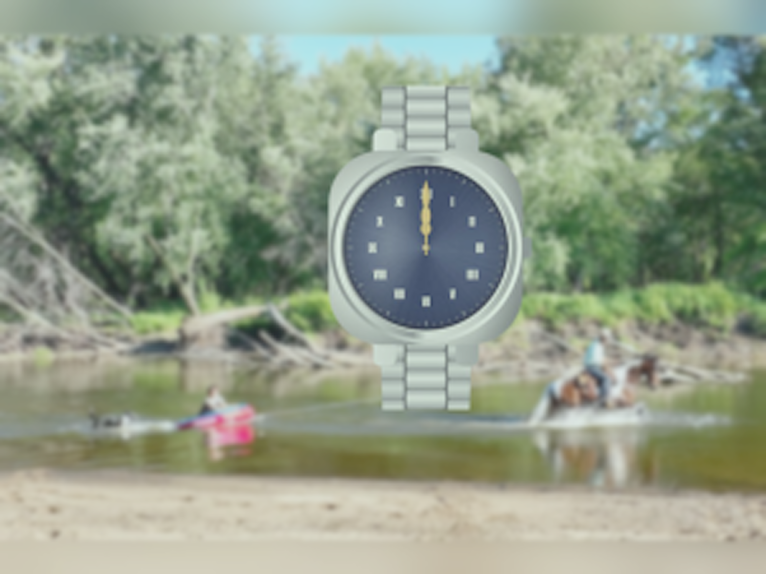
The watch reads h=12 m=0
